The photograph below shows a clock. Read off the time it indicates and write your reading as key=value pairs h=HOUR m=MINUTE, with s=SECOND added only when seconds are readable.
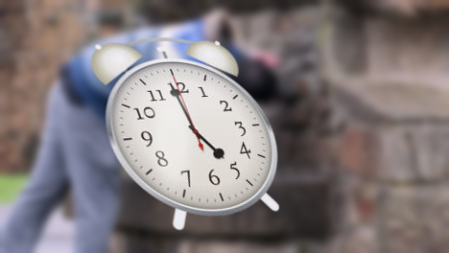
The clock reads h=4 m=59 s=0
